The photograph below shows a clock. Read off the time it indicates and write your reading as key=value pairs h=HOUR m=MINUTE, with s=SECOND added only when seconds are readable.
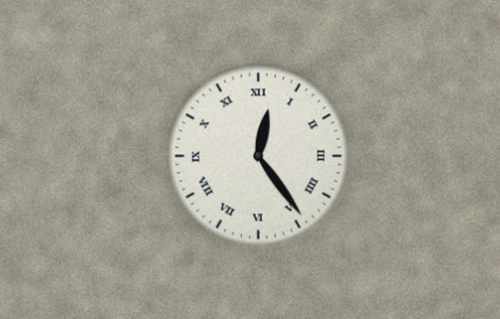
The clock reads h=12 m=24
